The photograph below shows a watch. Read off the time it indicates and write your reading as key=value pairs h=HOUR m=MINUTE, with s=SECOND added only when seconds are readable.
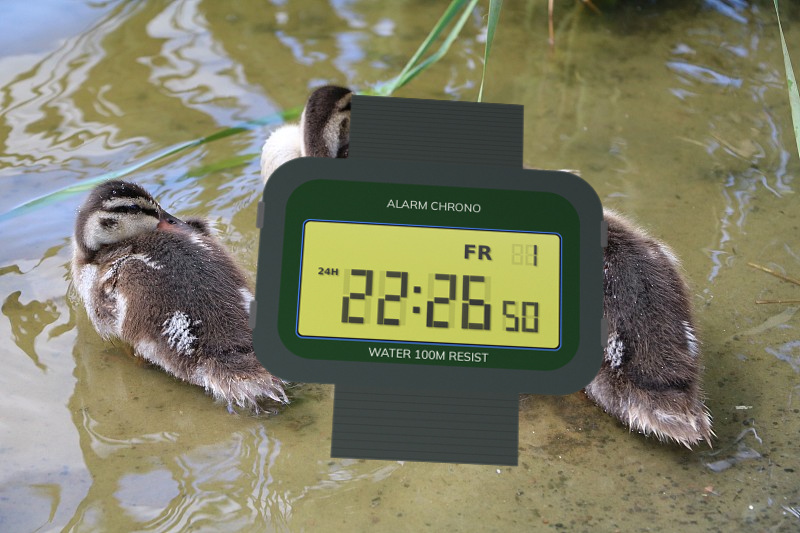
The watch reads h=22 m=26 s=50
